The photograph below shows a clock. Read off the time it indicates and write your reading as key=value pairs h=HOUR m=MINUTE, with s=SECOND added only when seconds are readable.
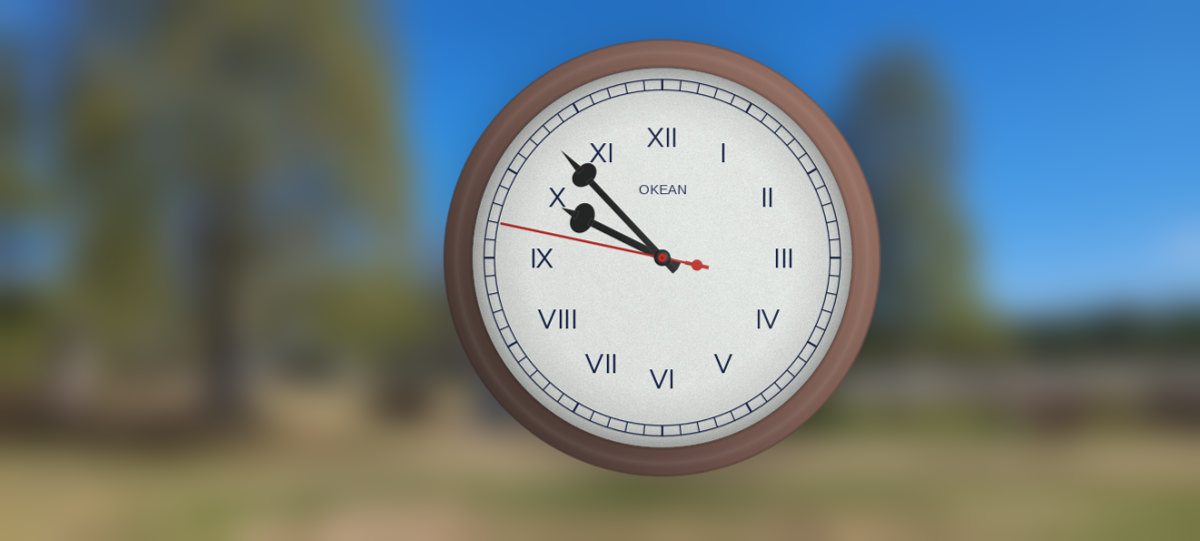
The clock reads h=9 m=52 s=47
